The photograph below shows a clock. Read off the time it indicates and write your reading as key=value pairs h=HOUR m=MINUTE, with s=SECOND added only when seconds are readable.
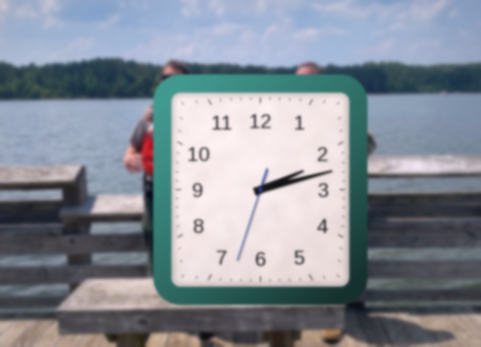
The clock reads h=2 m=12 s=33
